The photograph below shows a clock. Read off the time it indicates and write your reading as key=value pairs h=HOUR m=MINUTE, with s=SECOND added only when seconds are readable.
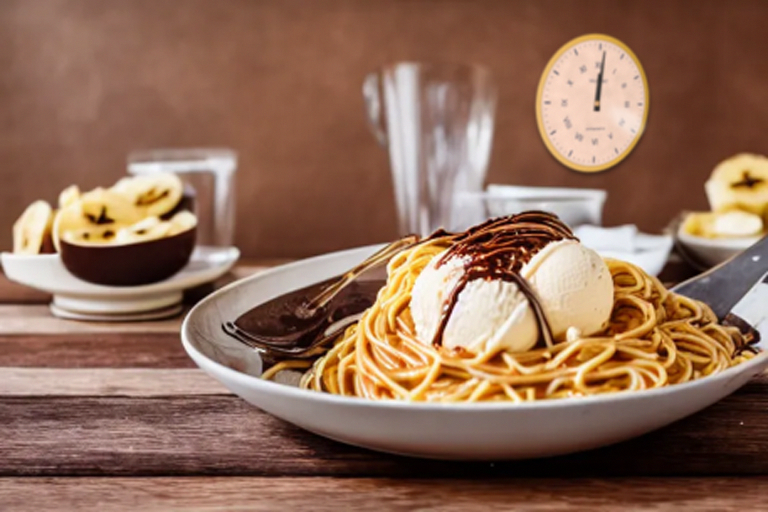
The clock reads h=12 m=1
